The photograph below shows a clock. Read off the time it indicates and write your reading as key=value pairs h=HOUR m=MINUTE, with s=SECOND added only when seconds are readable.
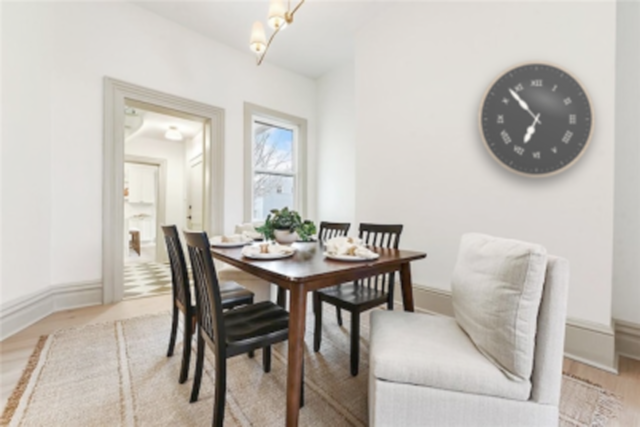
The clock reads h=6 m=53
